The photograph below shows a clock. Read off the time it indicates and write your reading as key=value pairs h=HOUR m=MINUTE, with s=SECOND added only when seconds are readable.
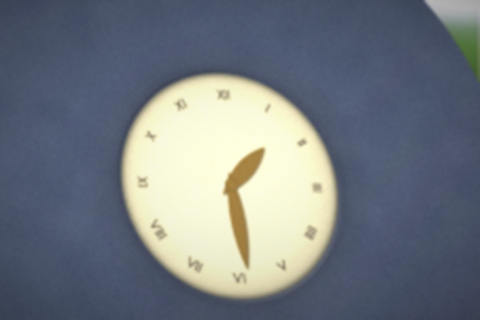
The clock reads h=1 m=29
